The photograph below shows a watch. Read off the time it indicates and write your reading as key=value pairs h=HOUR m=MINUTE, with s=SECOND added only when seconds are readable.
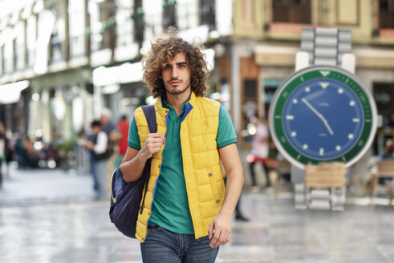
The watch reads h=4 m=52
